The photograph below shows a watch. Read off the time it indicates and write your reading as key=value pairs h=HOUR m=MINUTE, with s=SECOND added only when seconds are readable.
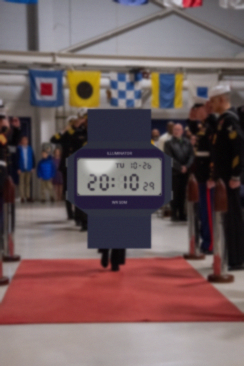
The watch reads h=20 m=10
